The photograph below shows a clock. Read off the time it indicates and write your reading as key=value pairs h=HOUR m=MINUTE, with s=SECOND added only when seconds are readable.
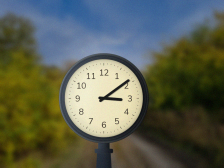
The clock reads h=3 m=9
